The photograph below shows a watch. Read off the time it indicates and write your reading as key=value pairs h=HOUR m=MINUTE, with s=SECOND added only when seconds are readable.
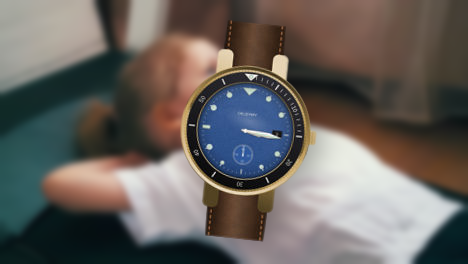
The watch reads h=3 m=16
